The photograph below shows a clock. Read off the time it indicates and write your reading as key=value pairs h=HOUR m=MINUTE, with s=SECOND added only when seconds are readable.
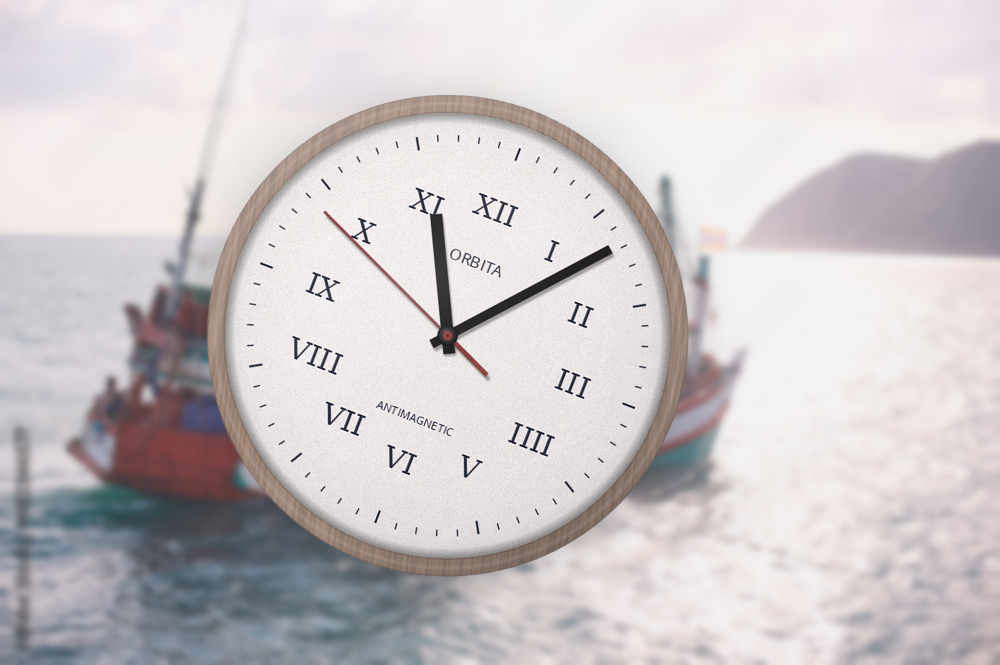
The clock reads h=11 m=6 s=49
